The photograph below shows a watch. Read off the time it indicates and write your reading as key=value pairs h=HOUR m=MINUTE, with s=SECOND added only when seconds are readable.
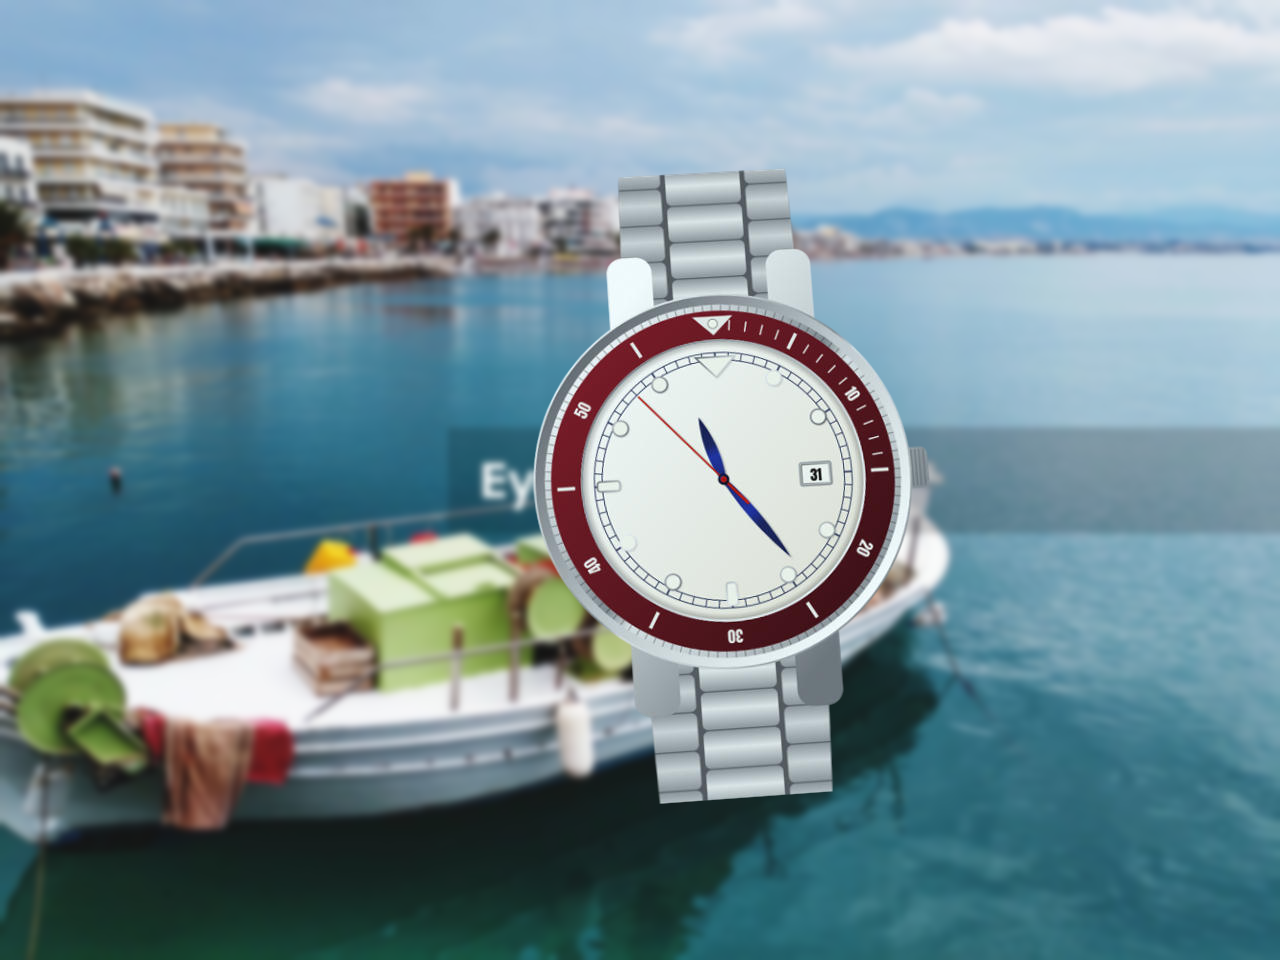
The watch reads h=11 m=23 s=53
